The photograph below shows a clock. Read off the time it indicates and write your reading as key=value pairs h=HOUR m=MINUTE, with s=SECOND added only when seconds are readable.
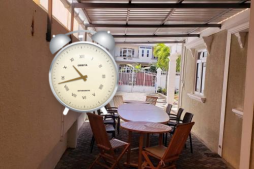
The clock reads h=10 m=43
